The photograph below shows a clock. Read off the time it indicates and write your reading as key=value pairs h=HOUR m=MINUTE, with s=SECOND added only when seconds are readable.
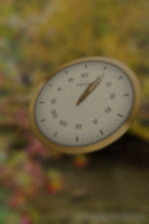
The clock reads h=1 m=6
